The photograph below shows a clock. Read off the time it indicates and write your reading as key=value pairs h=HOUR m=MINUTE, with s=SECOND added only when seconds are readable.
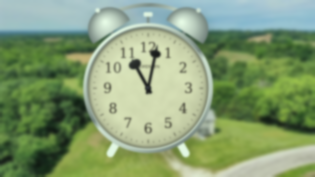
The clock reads h=11 m=2
